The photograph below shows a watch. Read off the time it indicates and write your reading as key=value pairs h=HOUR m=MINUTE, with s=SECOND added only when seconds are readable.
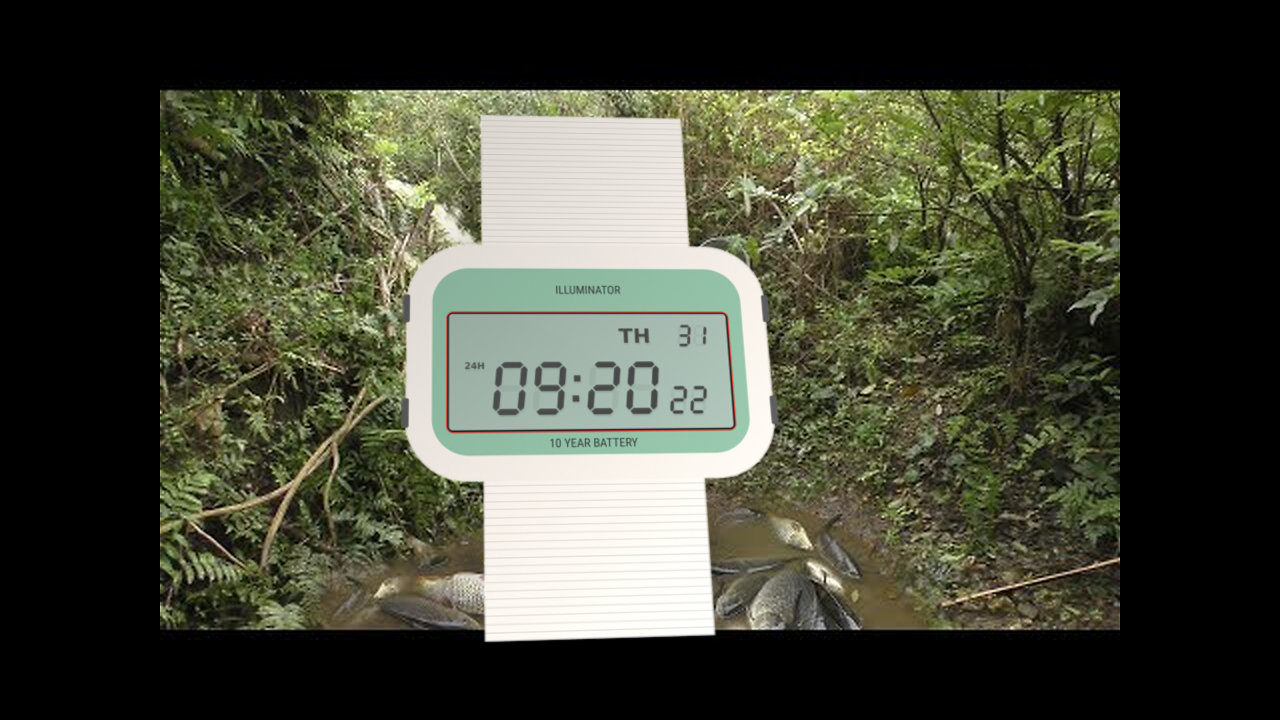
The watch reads h=9 m=20 s=22
